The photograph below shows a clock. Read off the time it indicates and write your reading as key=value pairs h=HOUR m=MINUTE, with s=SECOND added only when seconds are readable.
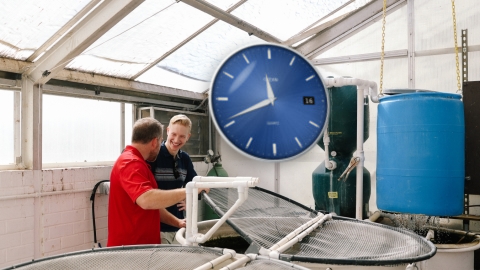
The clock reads h=11 m=41
